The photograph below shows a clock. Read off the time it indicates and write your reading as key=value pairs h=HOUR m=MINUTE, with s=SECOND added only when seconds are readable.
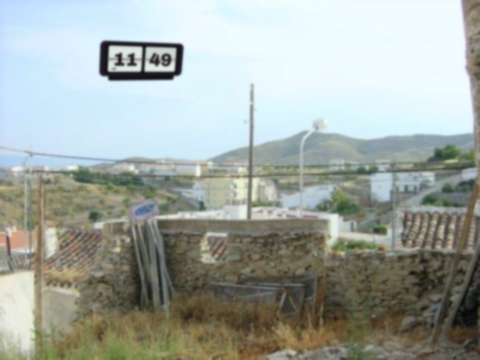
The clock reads h=11 m=49
